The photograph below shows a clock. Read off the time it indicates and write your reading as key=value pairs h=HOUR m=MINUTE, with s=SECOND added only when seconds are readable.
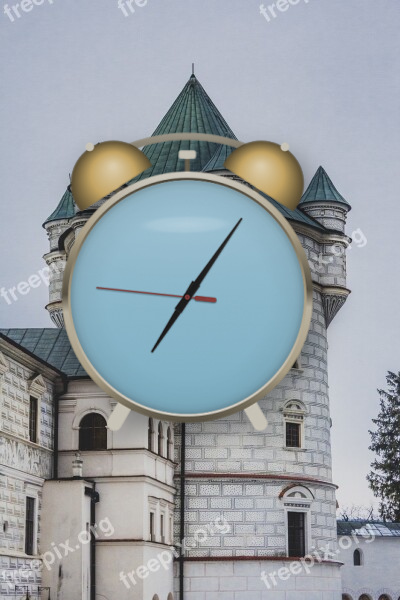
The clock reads h=7 m=5 s=46
